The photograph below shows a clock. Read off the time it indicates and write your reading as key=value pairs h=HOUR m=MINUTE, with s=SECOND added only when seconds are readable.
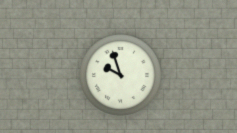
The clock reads h=9 m=57
